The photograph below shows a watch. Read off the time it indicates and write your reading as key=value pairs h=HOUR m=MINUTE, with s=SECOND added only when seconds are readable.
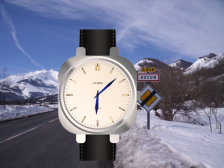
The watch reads h=6 m=8
